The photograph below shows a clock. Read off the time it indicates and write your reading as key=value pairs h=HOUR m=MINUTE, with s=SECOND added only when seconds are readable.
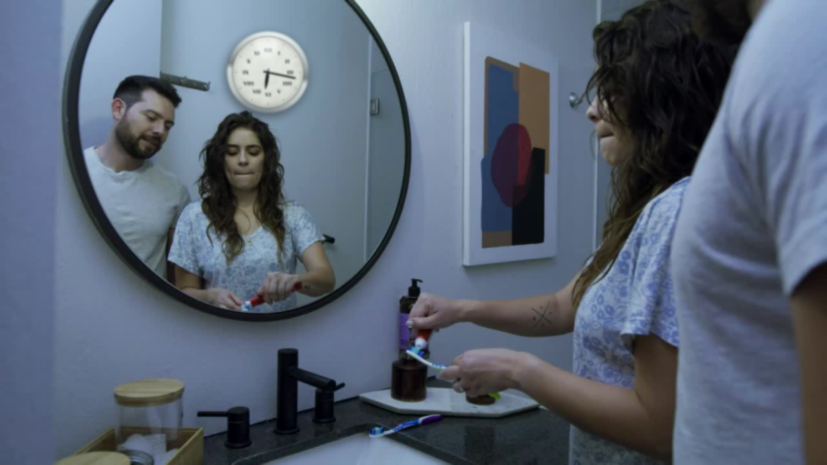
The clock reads h=6 m=17
